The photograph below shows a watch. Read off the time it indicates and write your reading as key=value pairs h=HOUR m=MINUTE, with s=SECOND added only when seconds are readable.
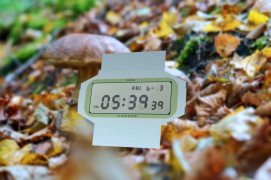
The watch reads h=5 m=39 s=39
